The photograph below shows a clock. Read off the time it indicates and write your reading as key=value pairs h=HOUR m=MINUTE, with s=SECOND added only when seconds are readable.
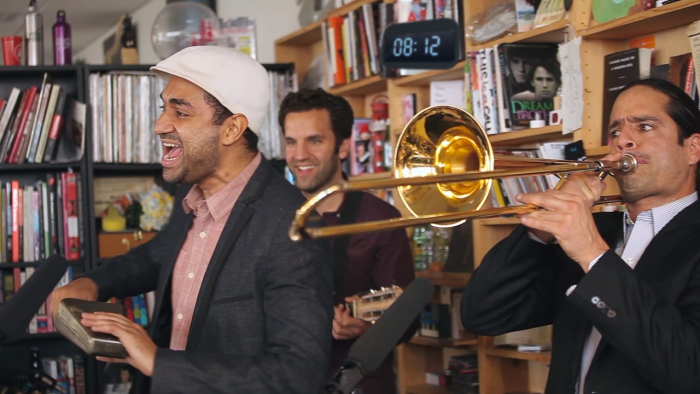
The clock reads h=8 m=12
